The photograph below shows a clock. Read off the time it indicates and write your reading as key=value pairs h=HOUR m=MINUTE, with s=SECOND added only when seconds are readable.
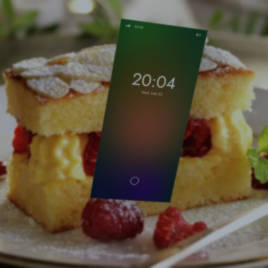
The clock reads h=20 m=4
